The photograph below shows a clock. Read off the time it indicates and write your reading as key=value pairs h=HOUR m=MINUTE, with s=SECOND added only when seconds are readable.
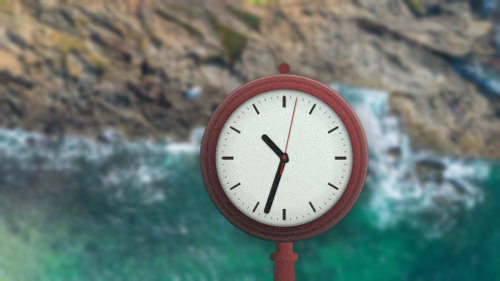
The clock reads h=10 m=33 s=2
